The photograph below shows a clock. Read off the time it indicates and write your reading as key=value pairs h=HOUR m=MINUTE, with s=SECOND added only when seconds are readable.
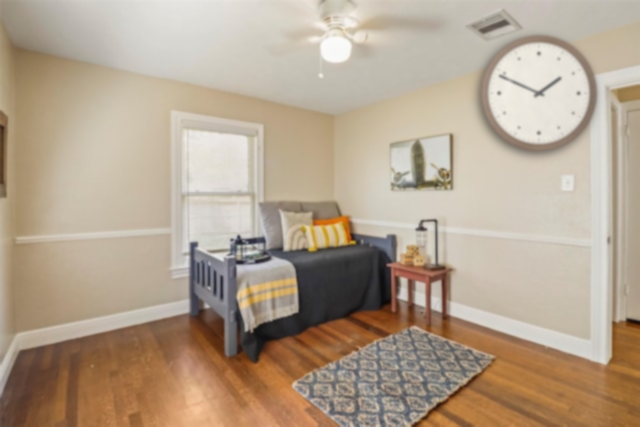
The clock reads h=1 m=49
